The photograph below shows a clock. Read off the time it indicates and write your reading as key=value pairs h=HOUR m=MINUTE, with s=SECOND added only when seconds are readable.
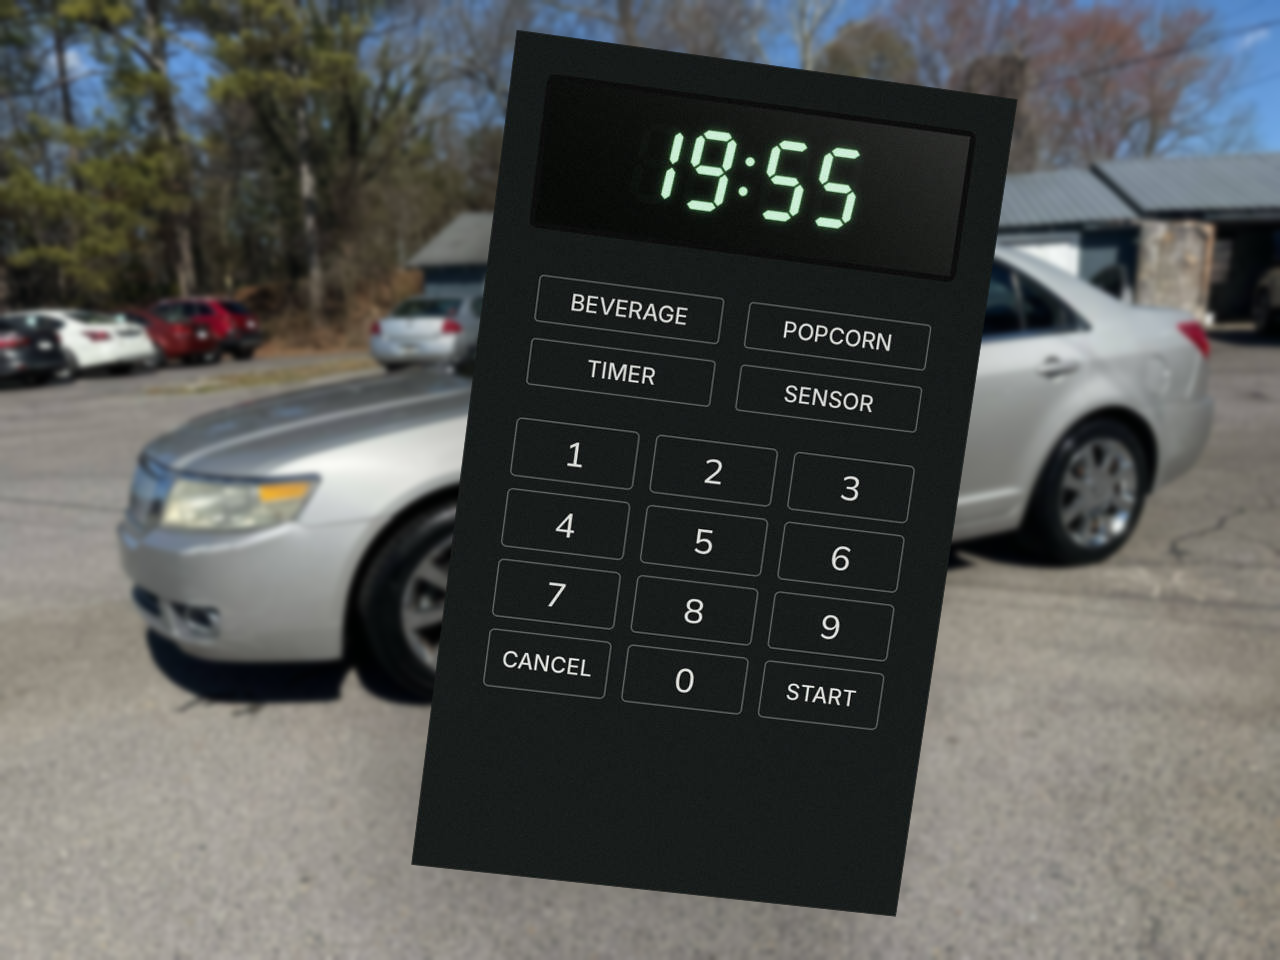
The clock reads h=19 m=55
